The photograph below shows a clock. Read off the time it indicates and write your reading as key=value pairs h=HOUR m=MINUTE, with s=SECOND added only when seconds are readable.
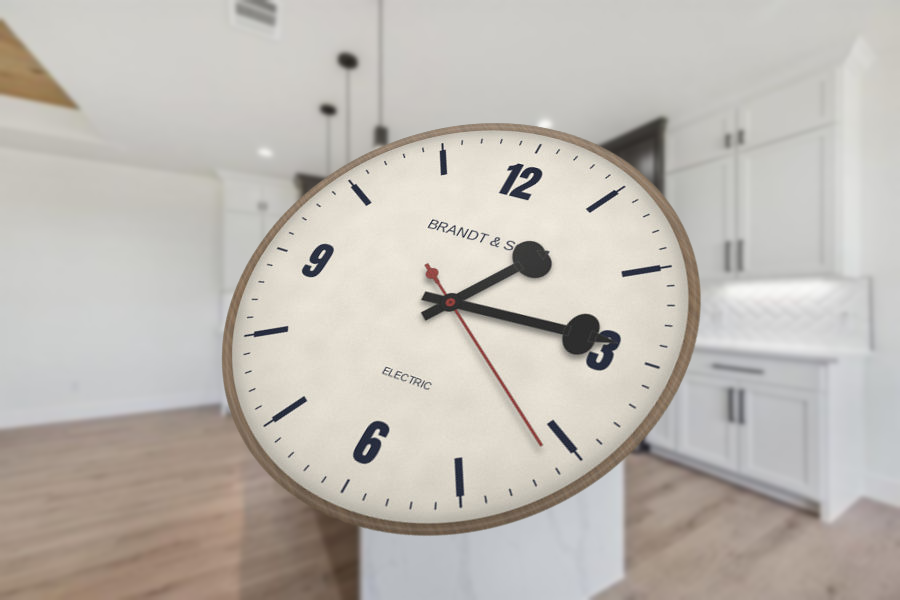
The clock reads h=1 m=14 s=21
